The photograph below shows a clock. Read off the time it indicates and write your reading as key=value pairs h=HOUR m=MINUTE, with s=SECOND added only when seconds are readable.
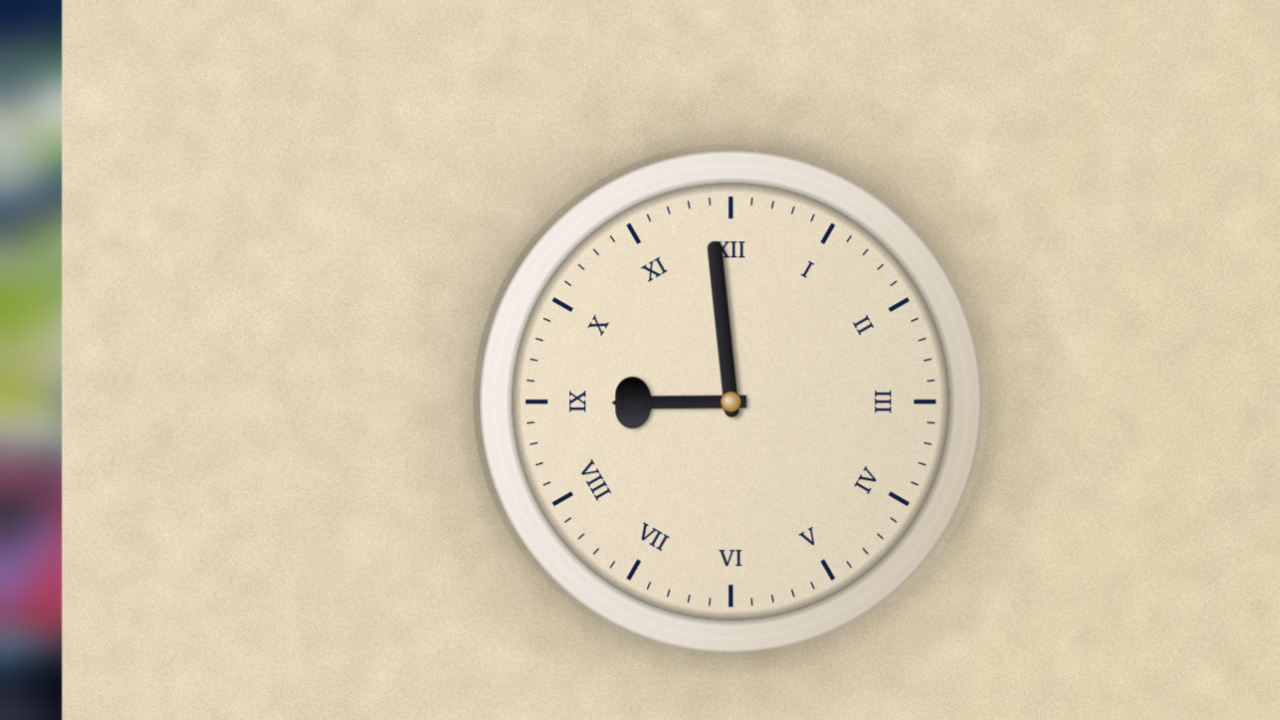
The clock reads h=8 m=59
